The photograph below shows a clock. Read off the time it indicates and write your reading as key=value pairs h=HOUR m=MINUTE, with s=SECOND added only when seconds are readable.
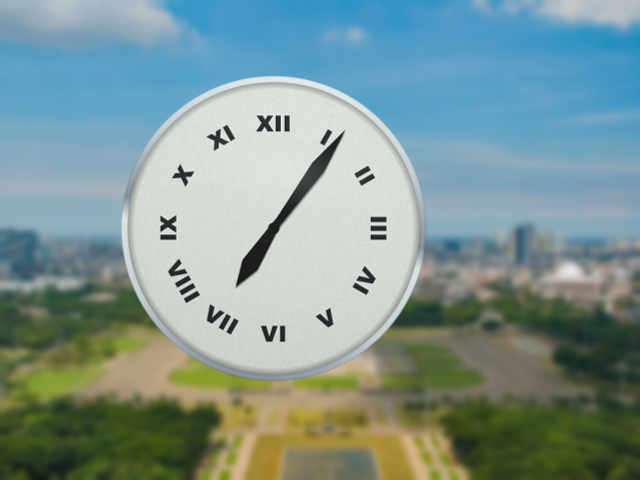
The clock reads h=7 m=6
